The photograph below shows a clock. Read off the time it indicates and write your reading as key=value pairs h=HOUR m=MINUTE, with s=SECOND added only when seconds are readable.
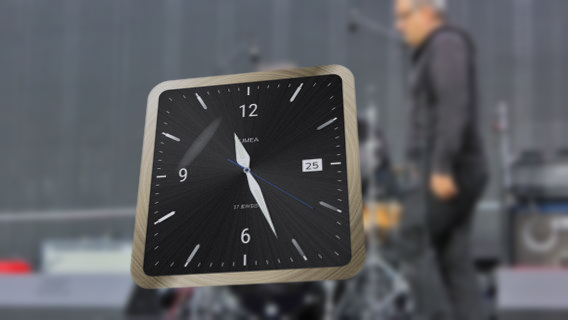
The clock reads h=11 m=26 s=21
